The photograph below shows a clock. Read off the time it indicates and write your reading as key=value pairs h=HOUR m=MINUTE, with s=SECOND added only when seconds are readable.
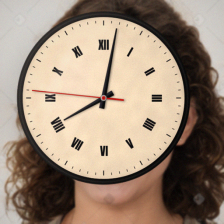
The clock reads h=8 m=1 s=46
